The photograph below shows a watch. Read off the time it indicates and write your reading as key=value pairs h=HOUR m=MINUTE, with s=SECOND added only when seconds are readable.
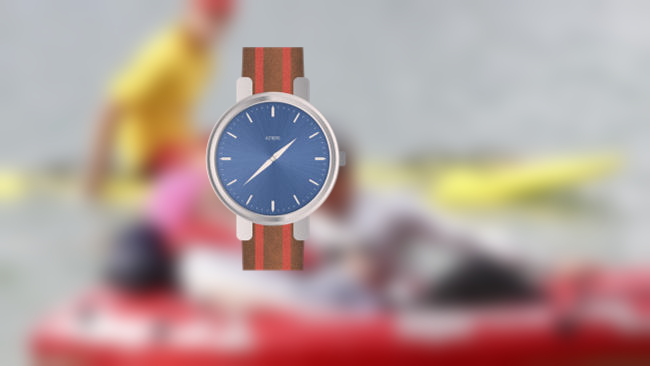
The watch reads h=1 m=38
